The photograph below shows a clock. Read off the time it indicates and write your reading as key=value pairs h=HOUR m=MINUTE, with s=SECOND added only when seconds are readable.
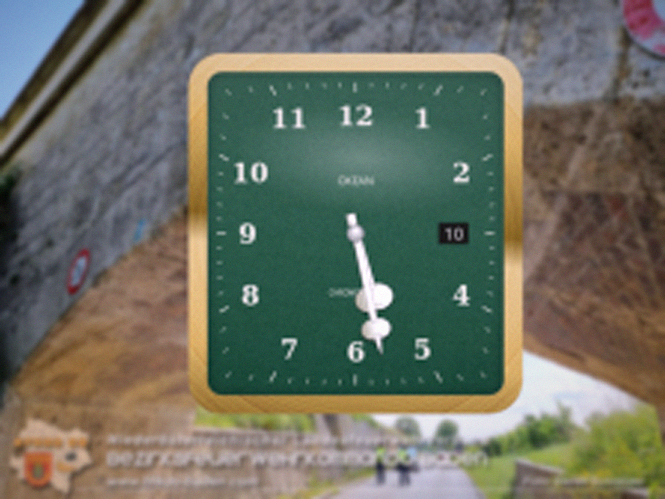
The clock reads h=5 m=28
